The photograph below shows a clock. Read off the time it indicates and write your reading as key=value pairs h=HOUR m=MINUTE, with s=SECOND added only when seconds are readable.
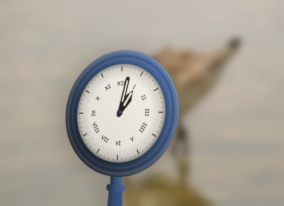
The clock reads h=1 m=2
